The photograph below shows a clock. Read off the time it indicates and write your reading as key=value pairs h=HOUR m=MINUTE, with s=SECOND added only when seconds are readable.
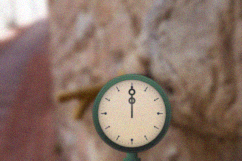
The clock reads h=12 m=0
